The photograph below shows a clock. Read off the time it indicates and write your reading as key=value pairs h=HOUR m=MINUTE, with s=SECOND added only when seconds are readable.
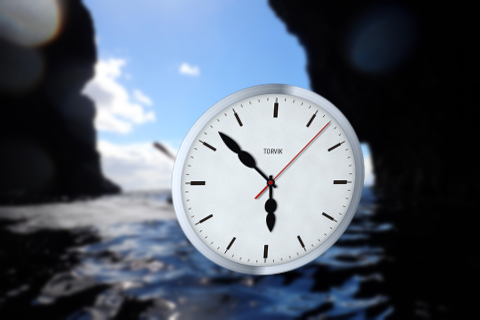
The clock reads h=5 m=52 s=7
